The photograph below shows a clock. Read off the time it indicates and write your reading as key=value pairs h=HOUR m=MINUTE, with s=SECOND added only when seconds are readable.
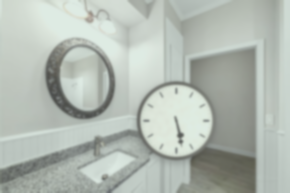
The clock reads h=5 m=28
